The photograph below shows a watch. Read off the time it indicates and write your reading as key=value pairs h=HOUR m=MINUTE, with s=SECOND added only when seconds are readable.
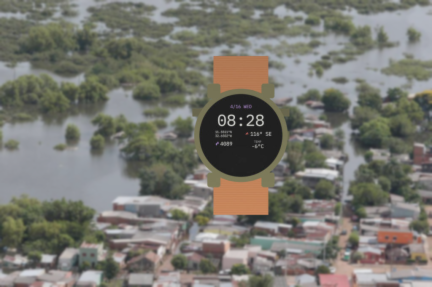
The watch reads h=8 m=28
